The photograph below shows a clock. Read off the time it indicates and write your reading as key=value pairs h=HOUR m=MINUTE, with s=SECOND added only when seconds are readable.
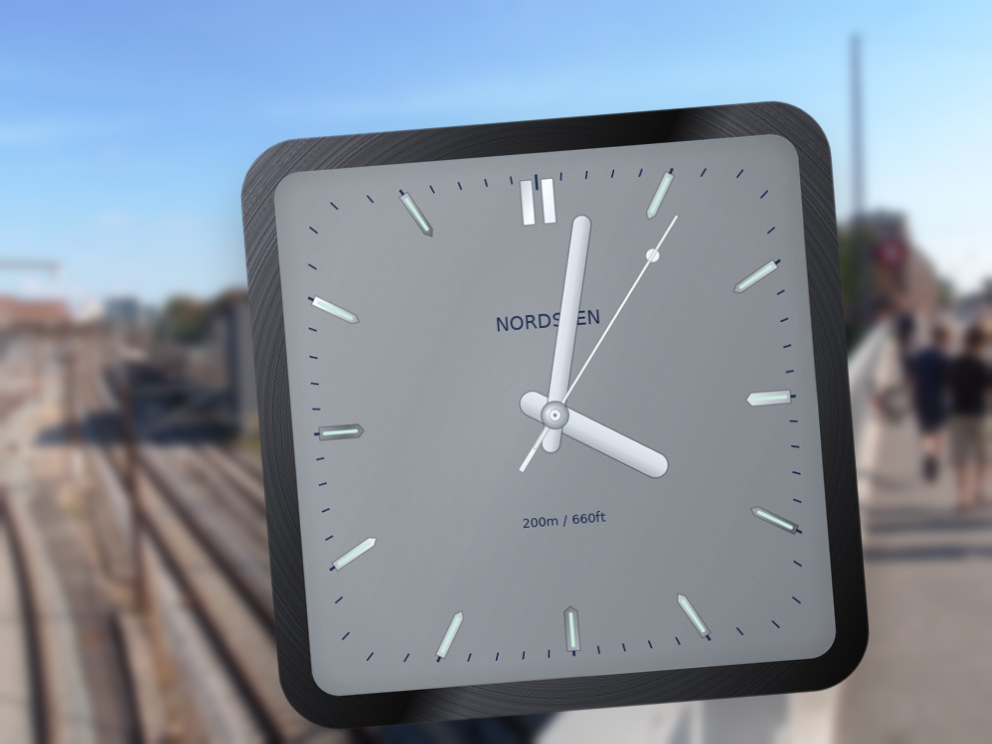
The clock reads h=4 m=2 s=6
